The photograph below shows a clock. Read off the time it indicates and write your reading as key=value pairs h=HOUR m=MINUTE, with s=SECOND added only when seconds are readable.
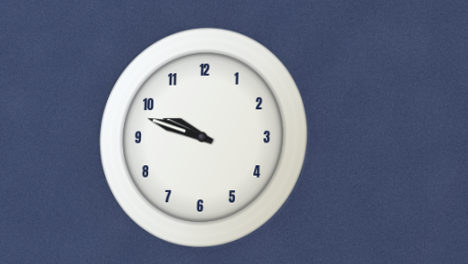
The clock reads h=9 m=48
